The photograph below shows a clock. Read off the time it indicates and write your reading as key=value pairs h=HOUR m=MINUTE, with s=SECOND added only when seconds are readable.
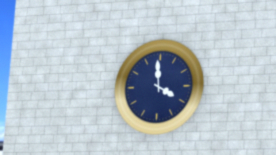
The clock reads h=3 m=59
